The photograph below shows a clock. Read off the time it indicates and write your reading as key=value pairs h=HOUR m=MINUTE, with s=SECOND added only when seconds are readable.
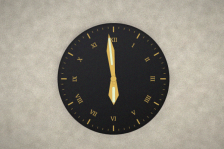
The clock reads h=5 m=59
